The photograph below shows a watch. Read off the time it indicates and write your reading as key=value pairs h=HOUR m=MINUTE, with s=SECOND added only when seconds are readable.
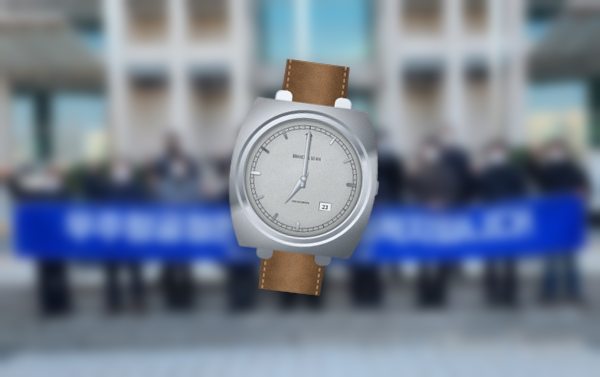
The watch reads h=7 m=0
